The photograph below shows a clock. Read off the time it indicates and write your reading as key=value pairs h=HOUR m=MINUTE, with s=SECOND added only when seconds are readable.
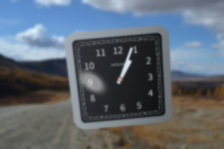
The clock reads h=1 m=4
